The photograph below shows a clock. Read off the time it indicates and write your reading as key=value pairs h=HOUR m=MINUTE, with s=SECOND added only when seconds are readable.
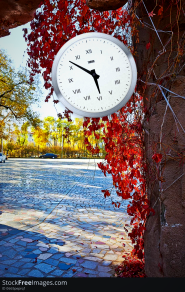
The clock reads h=5 m=52
